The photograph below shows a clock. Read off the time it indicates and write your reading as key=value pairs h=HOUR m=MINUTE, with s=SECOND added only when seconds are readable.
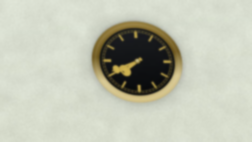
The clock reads h=7 m=41
